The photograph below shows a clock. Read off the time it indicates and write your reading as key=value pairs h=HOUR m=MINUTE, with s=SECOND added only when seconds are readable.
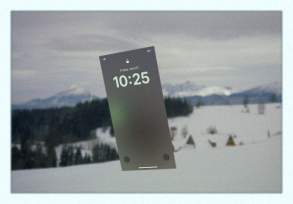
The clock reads h=10 m=25
